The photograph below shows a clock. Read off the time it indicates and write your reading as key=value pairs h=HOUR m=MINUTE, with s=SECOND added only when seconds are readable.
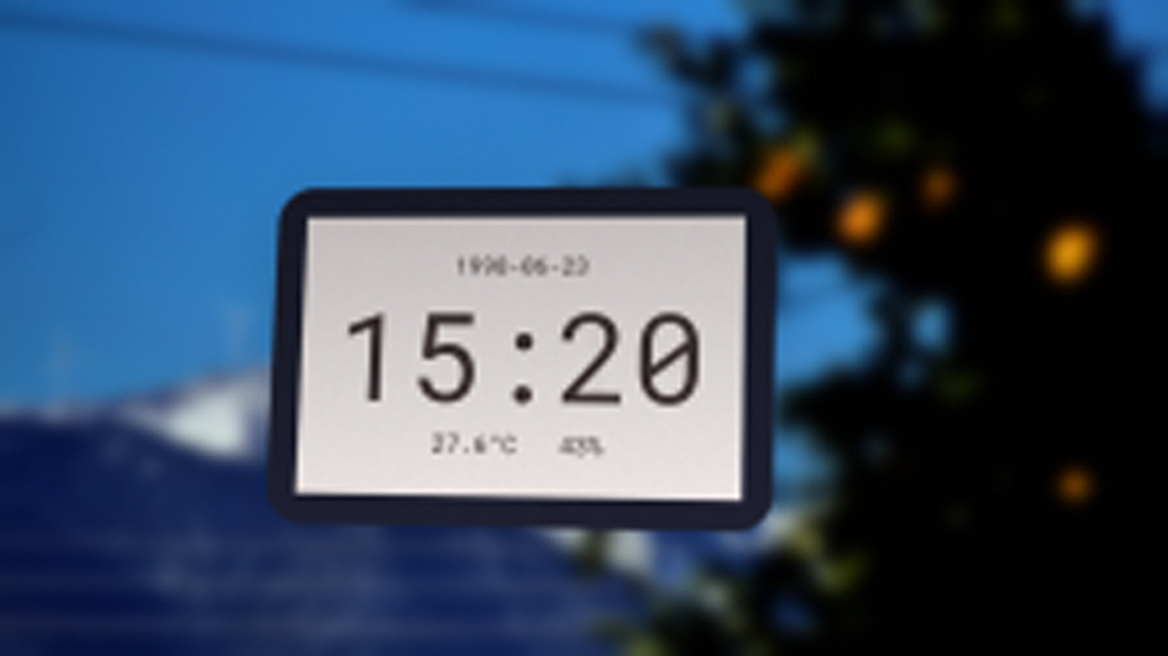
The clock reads h=15 m=20
